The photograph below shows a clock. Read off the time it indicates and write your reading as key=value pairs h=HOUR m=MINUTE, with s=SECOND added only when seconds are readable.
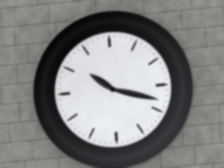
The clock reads h=10 m=18
